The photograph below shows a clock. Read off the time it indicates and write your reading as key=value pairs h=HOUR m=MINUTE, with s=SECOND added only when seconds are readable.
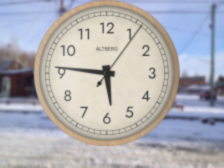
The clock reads h=5 m=46 s=6
